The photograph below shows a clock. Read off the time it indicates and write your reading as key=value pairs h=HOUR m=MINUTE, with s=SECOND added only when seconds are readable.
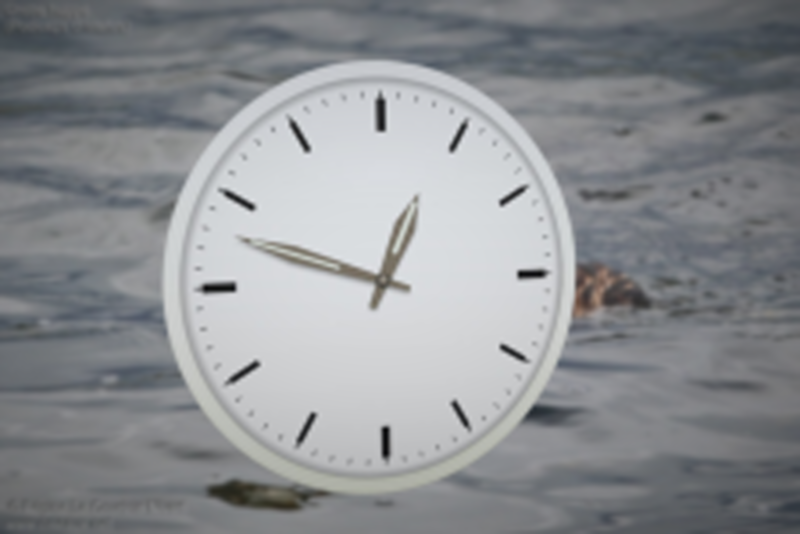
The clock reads h=12 m=48
